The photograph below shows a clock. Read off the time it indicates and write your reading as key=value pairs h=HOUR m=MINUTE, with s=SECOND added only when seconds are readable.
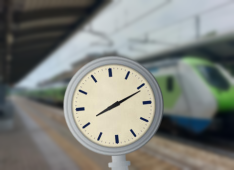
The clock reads h=8 m=11
